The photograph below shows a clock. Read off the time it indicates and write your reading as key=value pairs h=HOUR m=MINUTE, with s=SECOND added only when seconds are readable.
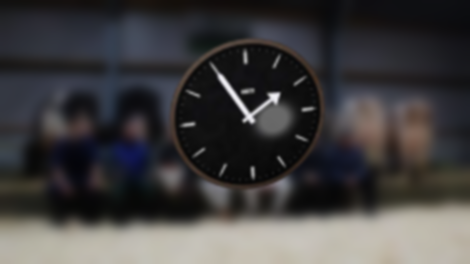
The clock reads h=1 m=55
